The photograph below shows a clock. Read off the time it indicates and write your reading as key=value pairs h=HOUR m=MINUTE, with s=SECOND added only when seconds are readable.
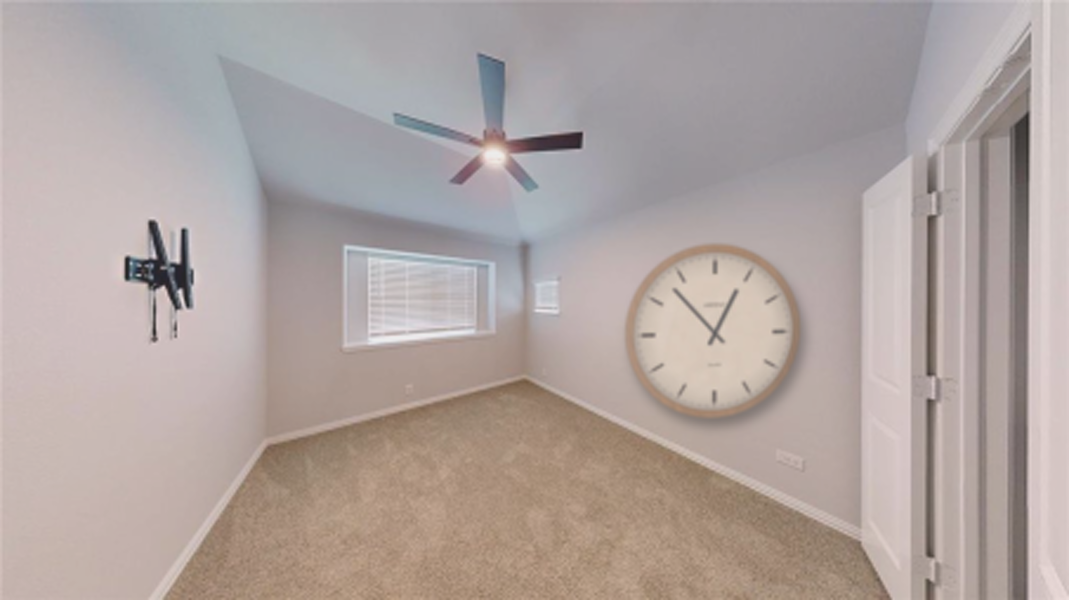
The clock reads h=12 m=53
